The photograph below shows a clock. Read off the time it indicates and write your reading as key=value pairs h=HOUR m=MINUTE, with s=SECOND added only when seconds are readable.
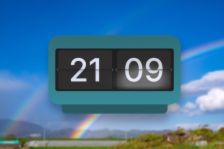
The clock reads h=21 m=9
